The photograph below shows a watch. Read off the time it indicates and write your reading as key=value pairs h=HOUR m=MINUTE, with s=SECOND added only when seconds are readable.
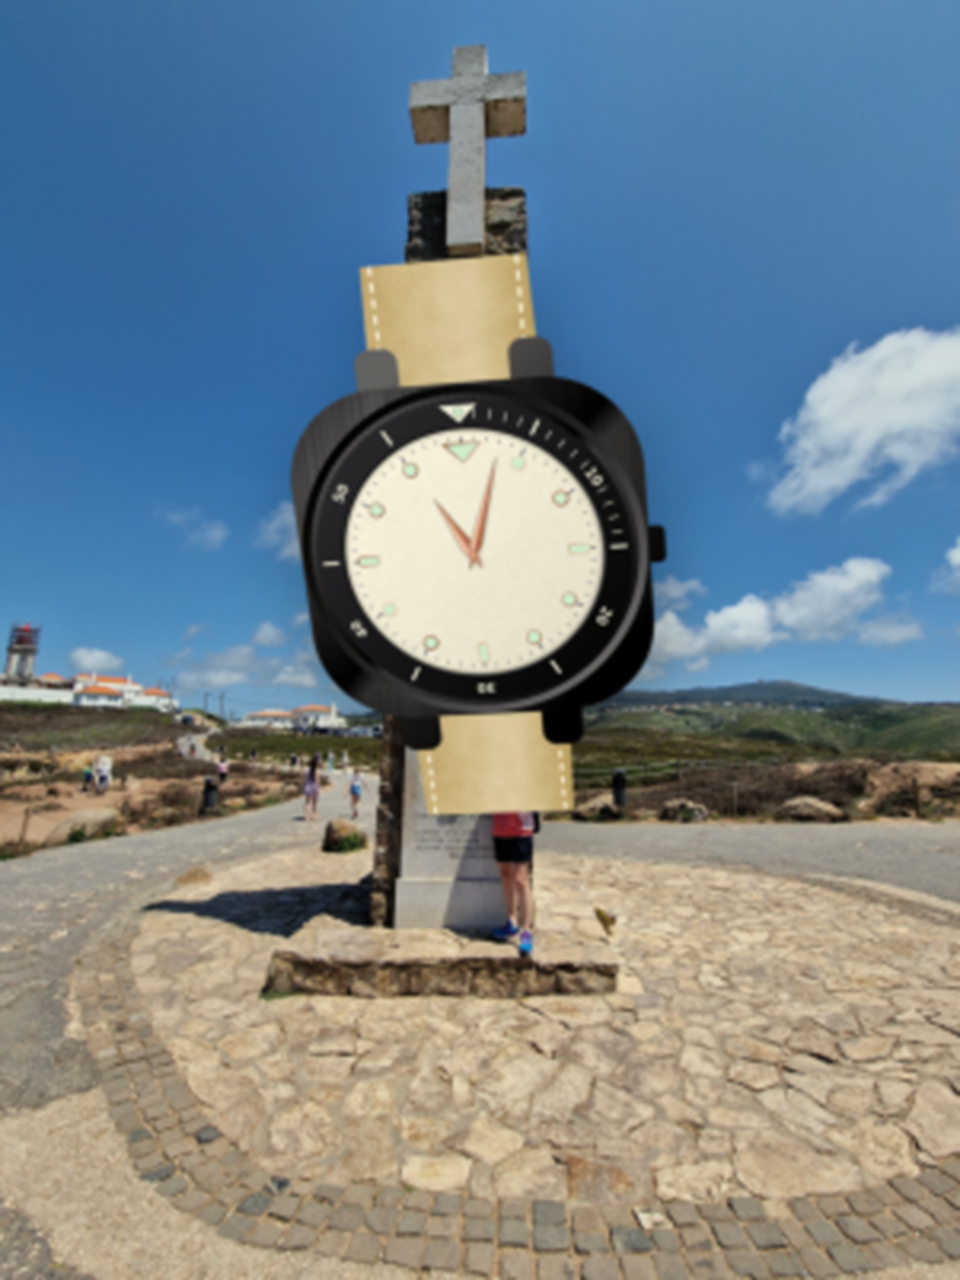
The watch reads h=11 m=3
